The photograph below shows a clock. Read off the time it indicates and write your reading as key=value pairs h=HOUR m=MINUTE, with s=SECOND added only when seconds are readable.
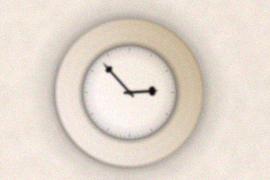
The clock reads h=2 m=53
